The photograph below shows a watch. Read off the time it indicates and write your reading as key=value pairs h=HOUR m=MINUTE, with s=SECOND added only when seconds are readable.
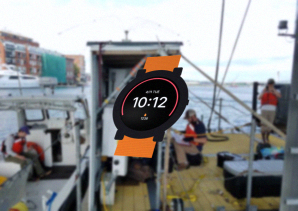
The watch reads h=10 m=12
